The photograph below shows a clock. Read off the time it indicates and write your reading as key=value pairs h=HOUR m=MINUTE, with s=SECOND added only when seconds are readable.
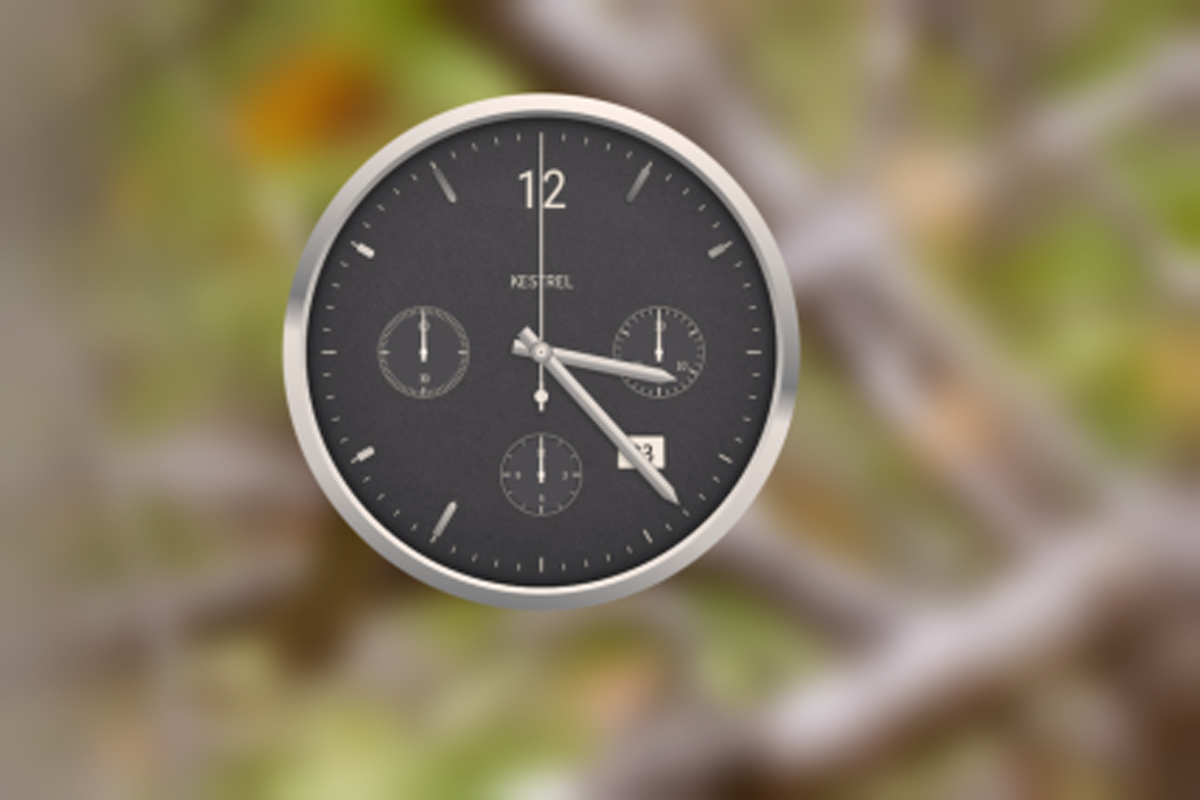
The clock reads h=3 m=23
